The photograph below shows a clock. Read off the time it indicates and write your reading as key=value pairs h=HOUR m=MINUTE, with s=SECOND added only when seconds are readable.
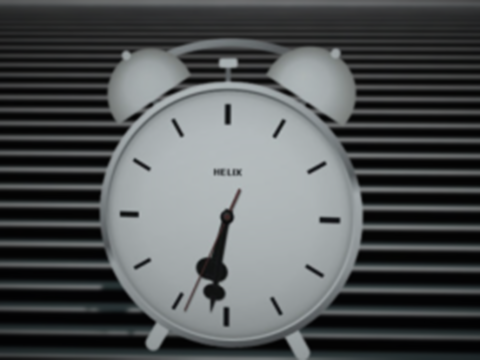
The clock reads h=6 m=31 s=34
